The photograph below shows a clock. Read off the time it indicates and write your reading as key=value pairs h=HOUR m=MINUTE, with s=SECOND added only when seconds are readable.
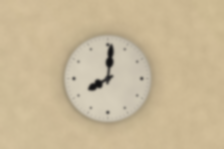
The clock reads h=8 m=1
